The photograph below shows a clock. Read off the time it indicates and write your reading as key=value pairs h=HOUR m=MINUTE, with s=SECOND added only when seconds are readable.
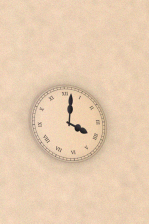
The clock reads h=4 m=2
